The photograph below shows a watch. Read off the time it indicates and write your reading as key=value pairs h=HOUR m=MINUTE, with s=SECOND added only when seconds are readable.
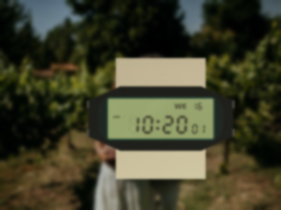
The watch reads h=10 m=20
